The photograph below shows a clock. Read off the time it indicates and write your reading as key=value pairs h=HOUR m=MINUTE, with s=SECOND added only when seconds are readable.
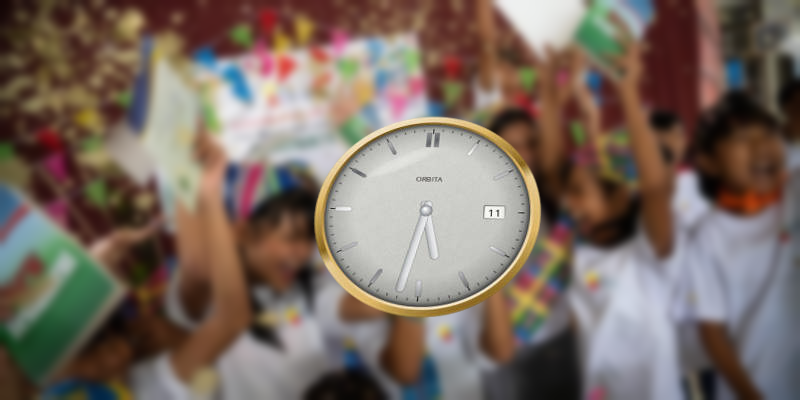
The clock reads h=5 m=32
